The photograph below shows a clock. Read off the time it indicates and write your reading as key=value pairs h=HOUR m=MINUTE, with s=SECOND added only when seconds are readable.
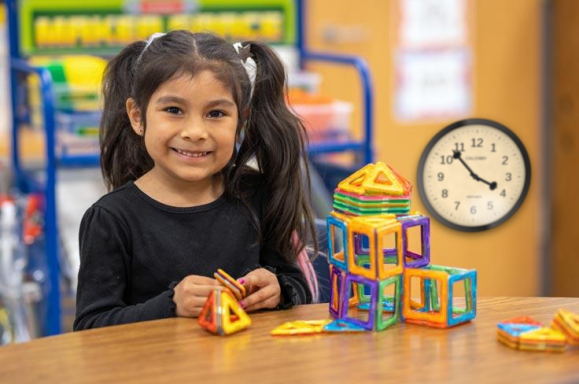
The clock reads h=3 m=53
